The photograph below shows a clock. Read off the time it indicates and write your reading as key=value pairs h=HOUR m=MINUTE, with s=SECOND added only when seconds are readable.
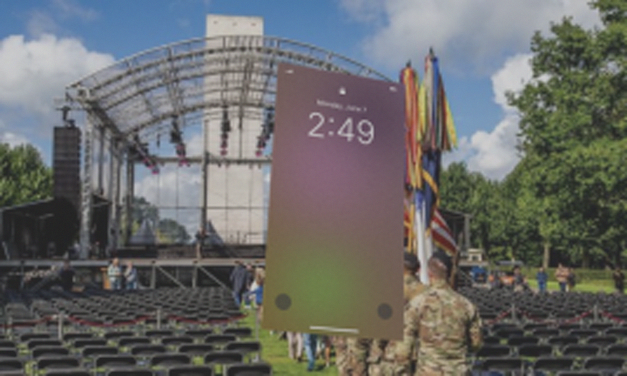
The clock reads h=2 m=49
